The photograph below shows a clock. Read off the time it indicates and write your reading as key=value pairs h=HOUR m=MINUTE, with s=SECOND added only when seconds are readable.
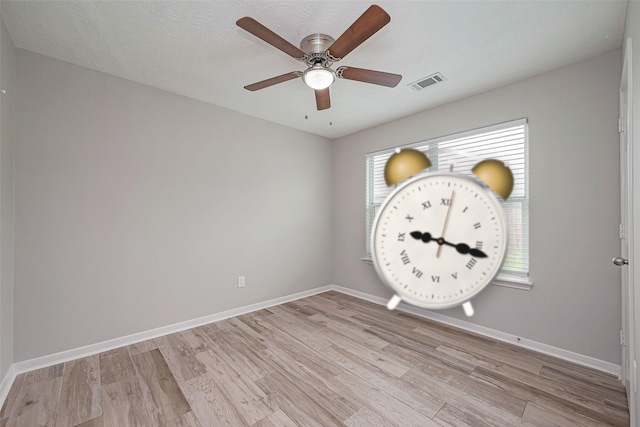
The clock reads h=9 m=17 s=1
